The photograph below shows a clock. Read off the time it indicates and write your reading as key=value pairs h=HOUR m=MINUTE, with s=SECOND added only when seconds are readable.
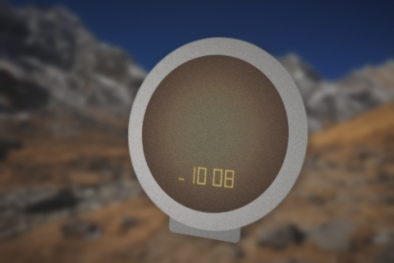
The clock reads h=10 m=8
